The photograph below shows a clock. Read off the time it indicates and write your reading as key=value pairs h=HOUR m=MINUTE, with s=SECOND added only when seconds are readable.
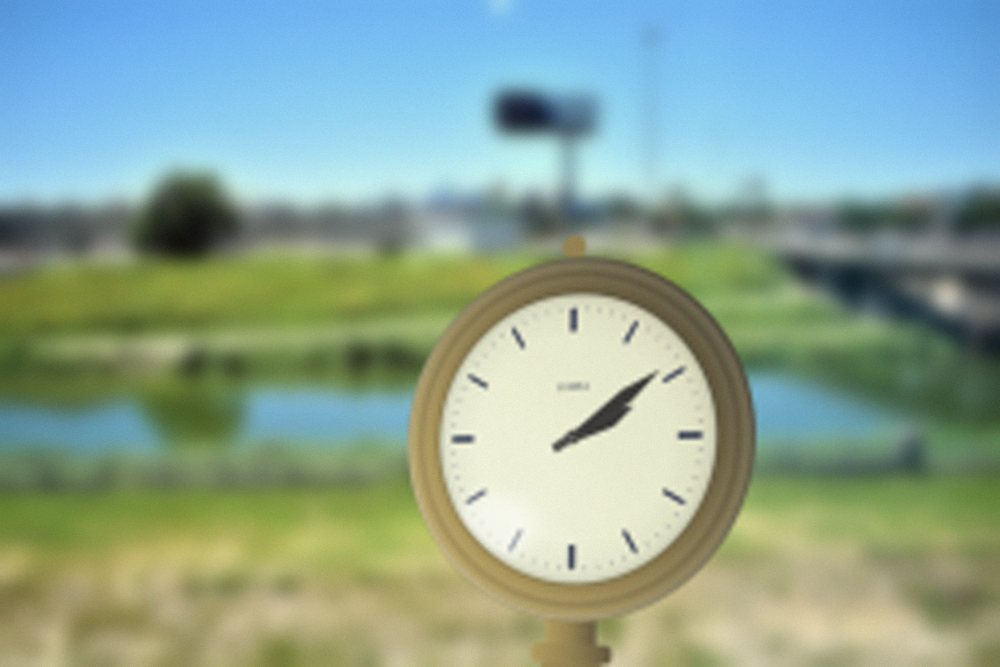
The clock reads h=2 m=9
